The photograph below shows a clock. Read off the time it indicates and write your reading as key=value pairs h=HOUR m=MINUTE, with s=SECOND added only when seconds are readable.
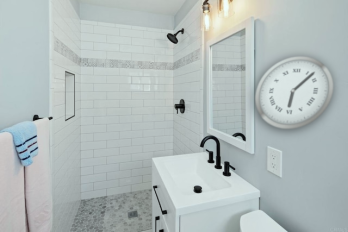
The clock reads h=6 m=7
